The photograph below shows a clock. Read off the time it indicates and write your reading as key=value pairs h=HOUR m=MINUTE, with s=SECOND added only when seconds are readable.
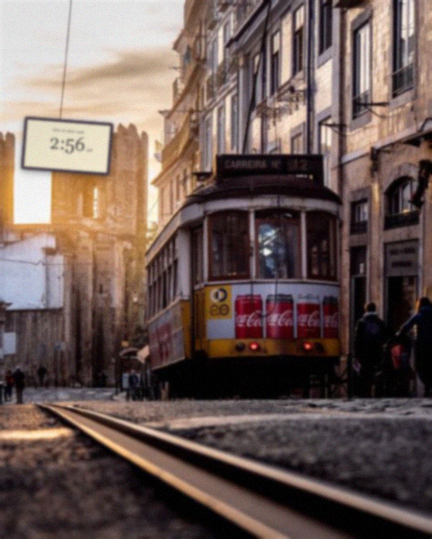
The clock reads h=2 m=56
